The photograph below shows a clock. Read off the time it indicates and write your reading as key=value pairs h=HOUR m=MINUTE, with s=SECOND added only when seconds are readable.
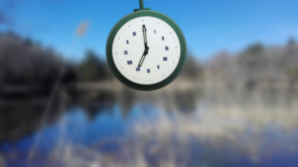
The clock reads h=7 m=0
